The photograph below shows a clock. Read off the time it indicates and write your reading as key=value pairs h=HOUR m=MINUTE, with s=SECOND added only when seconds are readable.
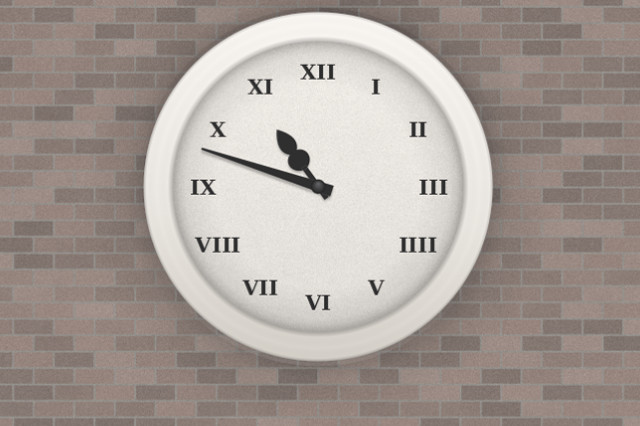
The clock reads h=10 m=48
